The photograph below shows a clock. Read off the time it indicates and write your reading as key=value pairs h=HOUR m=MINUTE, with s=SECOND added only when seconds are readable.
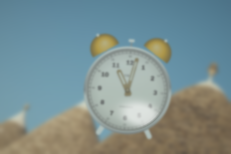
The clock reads h=11 m=2
